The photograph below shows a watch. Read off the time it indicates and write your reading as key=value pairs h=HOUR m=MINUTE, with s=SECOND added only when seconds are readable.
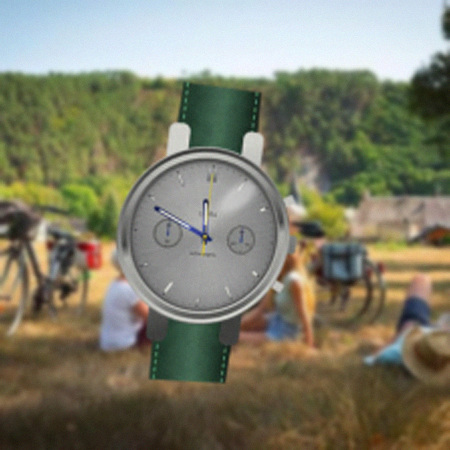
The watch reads h=11 m=49
